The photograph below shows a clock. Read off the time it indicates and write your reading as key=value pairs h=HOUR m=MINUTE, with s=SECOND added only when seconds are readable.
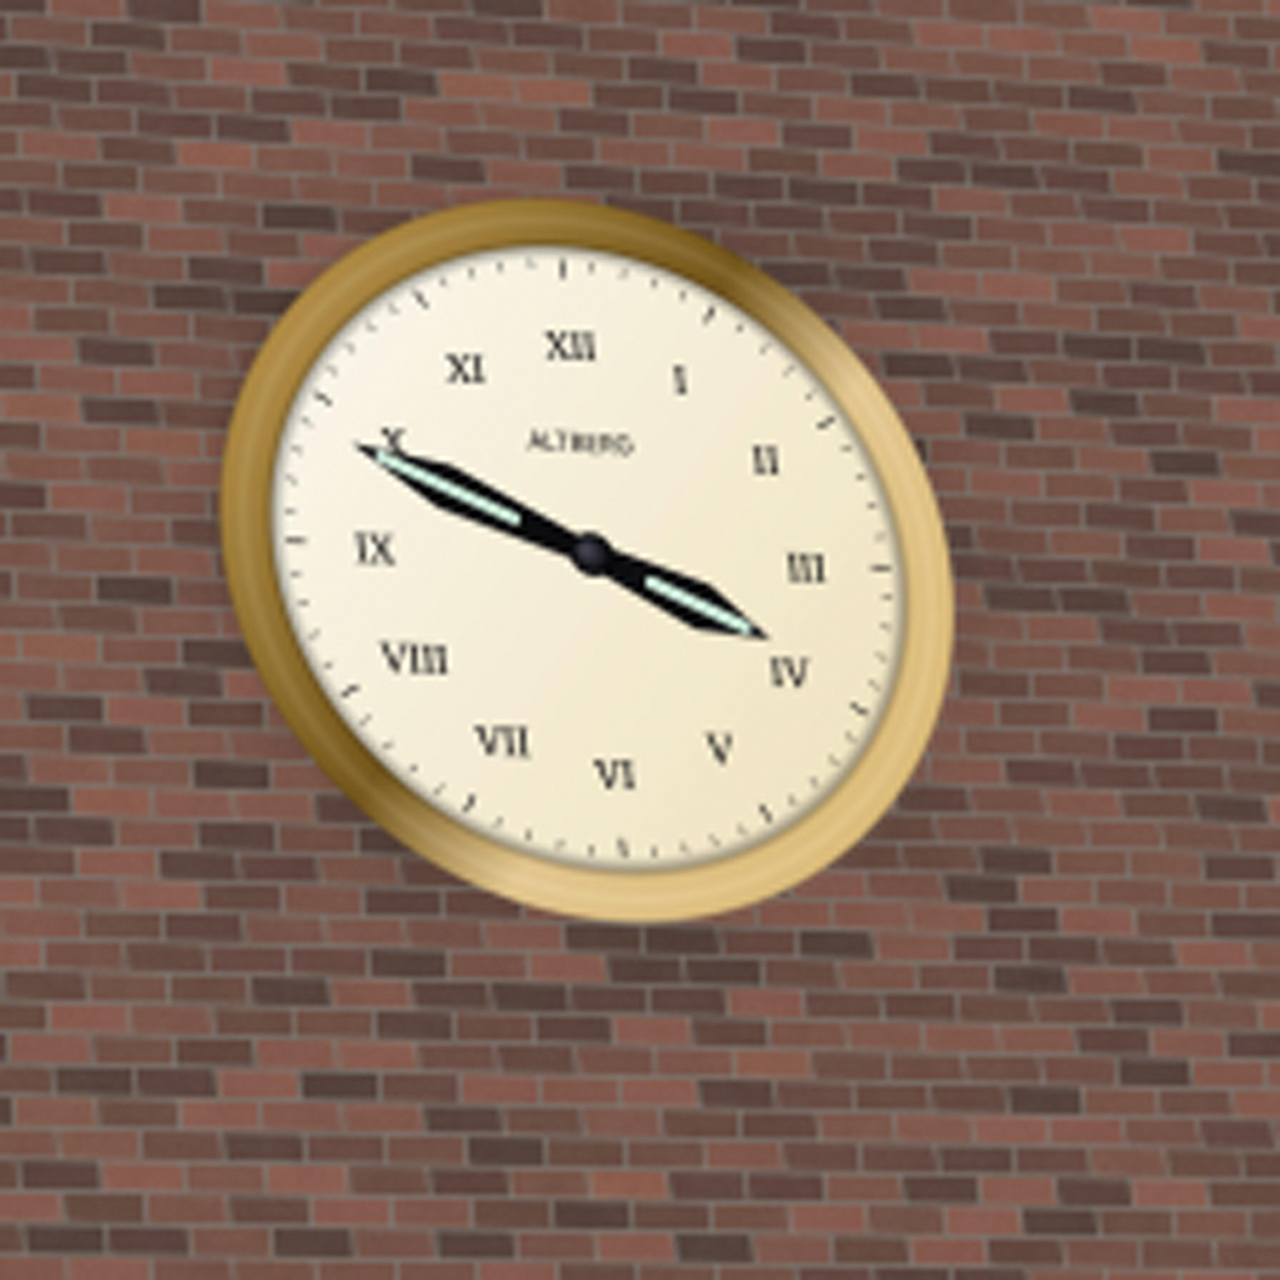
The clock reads h=3 m=49
